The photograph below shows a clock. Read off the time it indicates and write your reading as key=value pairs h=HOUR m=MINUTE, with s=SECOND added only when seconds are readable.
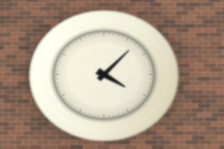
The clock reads h=4 m=7
